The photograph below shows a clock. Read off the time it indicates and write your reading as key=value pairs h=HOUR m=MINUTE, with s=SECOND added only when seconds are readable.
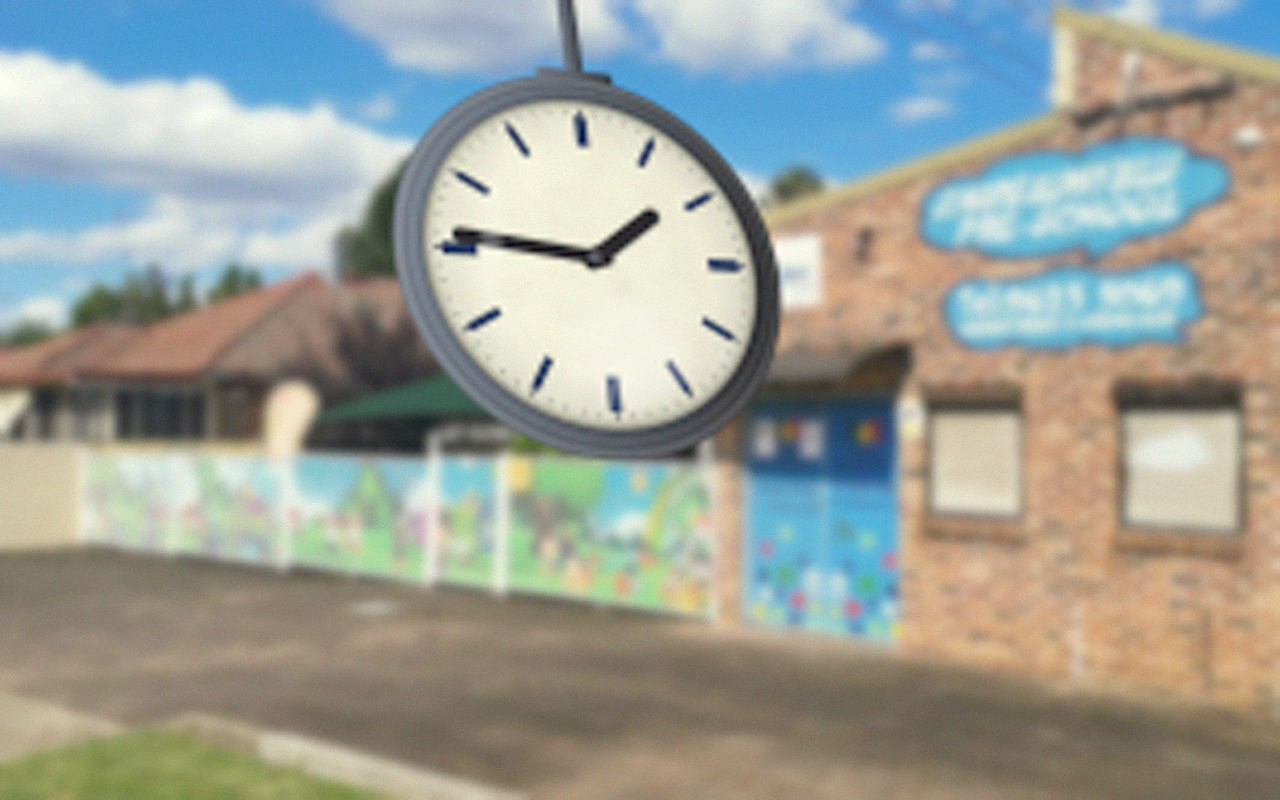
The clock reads h=1 m=46
